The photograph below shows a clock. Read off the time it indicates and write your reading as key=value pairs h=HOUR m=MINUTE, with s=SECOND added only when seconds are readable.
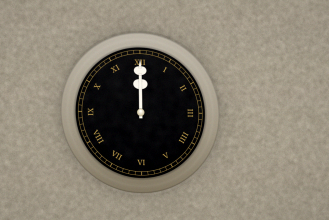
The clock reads h=12 m=0
